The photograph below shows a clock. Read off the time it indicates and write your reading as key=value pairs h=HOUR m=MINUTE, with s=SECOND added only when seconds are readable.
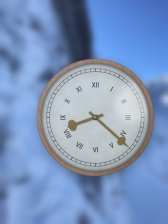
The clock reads h=8 m=22
